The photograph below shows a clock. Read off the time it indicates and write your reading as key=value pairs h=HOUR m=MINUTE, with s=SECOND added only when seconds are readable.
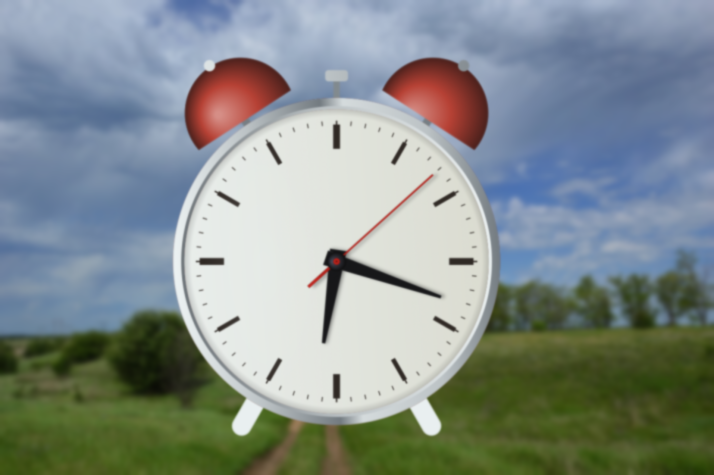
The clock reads h=6 m=18 s=8
